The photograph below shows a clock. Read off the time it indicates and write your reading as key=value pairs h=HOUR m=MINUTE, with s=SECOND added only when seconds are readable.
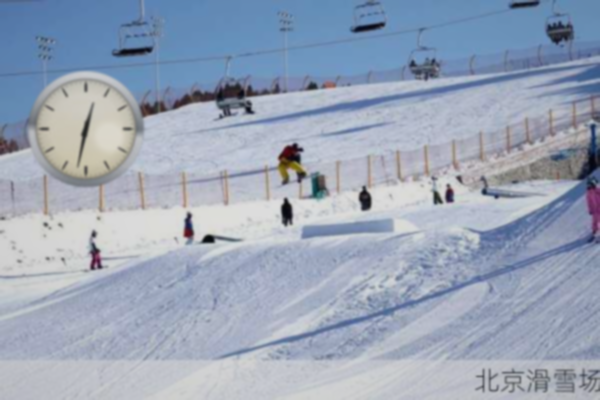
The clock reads h=12 m=32
